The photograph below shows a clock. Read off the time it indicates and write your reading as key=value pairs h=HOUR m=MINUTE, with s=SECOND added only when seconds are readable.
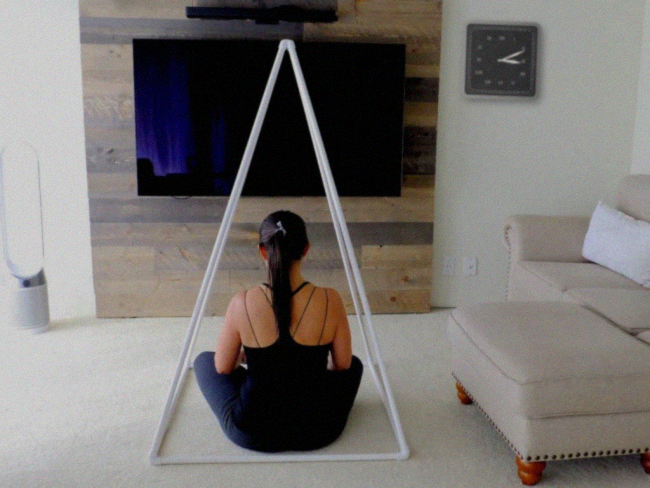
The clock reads h=3 m=11
